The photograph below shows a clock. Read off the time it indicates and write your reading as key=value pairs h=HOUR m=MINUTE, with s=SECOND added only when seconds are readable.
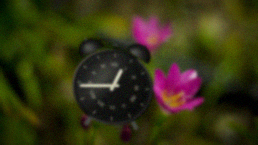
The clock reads h=12 m=44
